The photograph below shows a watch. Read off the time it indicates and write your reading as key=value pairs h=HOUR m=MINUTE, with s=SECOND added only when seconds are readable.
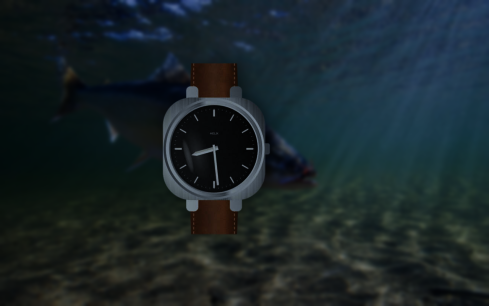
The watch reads h=8 m=29
